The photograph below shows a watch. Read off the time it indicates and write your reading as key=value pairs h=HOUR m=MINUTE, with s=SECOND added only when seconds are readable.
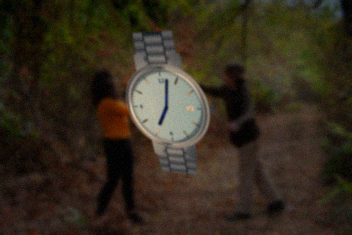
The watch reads h=7 m=2
